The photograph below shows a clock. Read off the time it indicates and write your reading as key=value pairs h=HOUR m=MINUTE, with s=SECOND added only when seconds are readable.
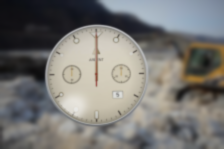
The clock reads h=12 m=0
